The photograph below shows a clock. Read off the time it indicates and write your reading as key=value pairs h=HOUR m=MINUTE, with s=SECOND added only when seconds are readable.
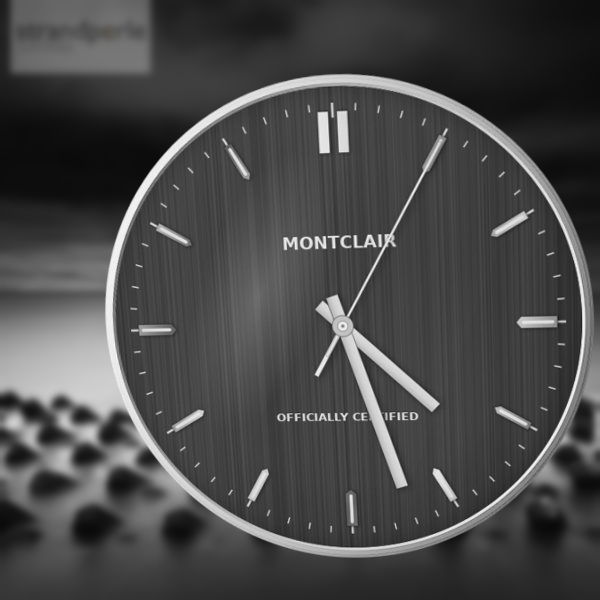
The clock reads h=4 m=27 s=5
